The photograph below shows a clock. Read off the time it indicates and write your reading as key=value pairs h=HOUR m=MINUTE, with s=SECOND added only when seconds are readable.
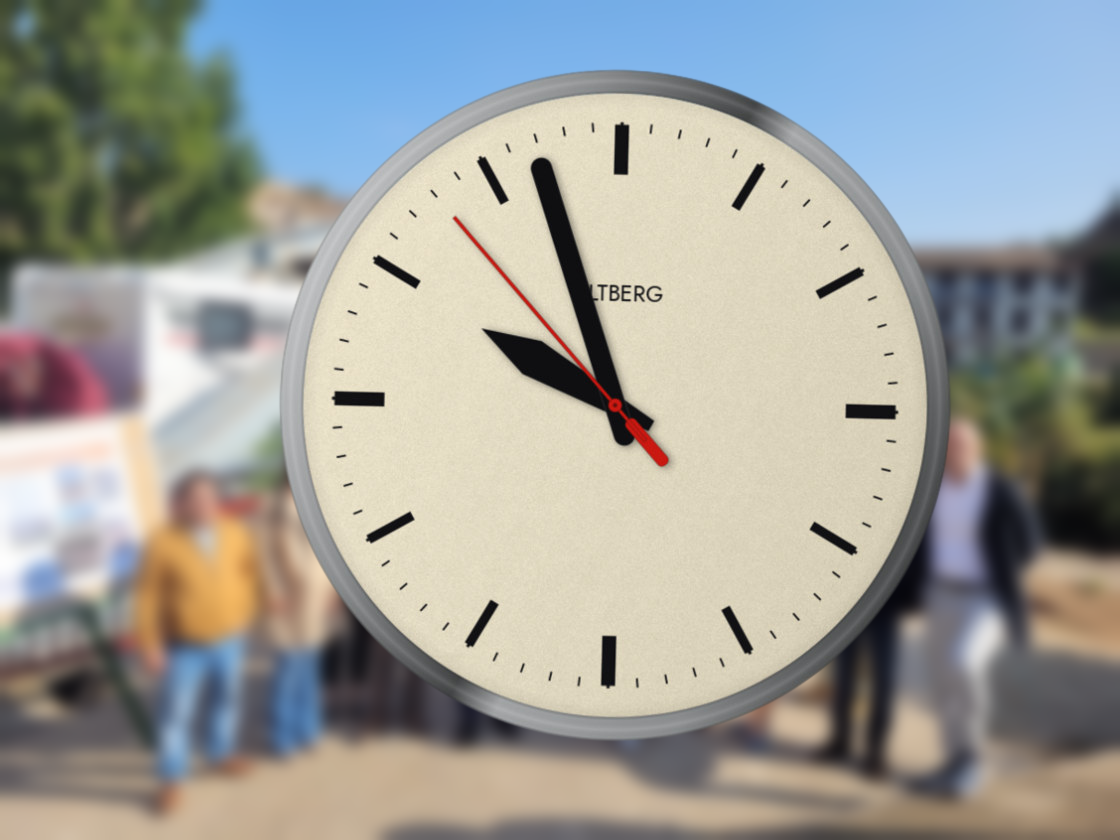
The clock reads h=9 m=56 s=53
